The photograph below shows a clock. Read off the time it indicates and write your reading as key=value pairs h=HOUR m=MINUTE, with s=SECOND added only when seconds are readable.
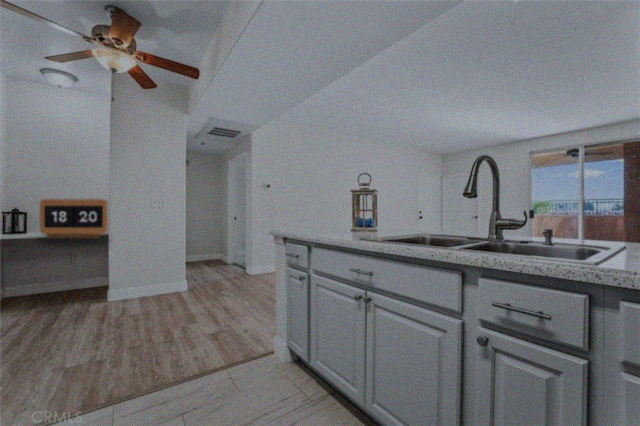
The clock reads h=18 m=20
